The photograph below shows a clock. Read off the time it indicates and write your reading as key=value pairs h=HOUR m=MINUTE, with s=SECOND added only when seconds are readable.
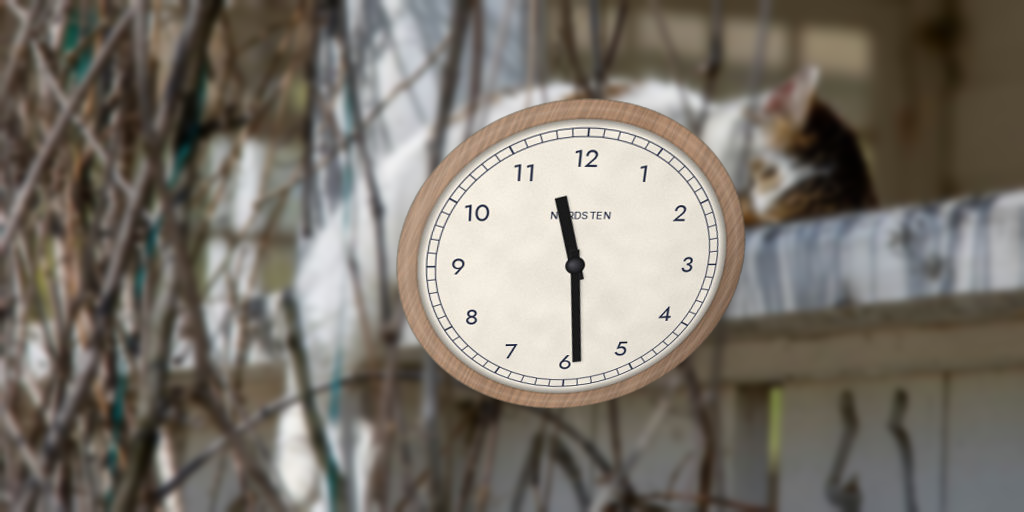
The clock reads h=11 m=29
